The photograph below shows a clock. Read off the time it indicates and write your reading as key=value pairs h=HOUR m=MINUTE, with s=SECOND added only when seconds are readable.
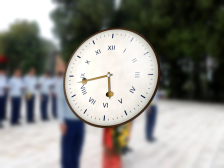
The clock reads h=5 m=43
